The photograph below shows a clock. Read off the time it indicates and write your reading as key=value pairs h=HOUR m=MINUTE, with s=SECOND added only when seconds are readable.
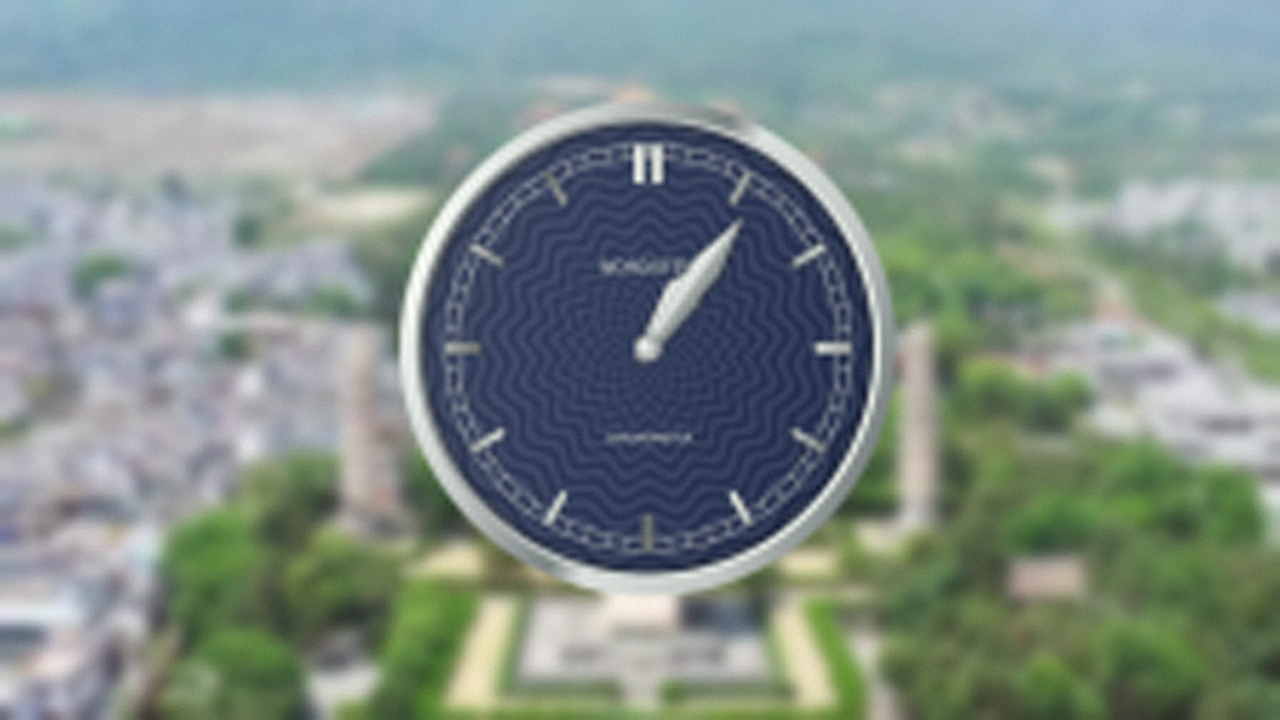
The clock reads h=1 m=6
